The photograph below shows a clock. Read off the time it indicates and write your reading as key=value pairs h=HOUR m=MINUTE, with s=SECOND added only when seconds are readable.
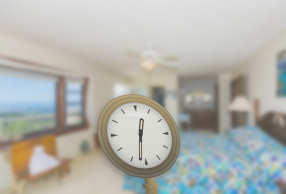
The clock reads h=12 m=32
